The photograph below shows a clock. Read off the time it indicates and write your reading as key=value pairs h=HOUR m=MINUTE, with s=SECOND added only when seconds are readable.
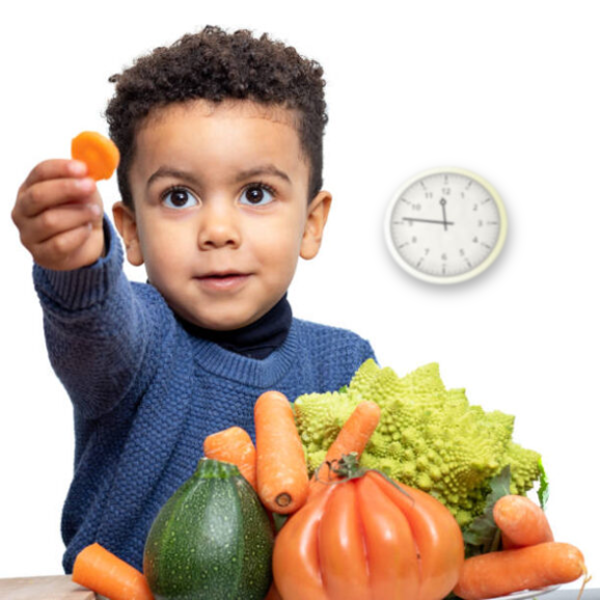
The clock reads h=11 m=46
